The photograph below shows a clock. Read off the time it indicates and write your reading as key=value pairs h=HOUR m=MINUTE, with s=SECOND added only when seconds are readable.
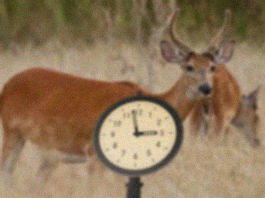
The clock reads h=2 m=58
